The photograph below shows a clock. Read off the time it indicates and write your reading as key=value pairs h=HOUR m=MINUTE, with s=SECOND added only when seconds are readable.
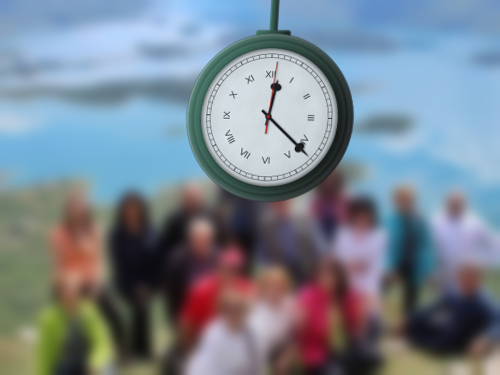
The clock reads h=12 m=22 s=1
